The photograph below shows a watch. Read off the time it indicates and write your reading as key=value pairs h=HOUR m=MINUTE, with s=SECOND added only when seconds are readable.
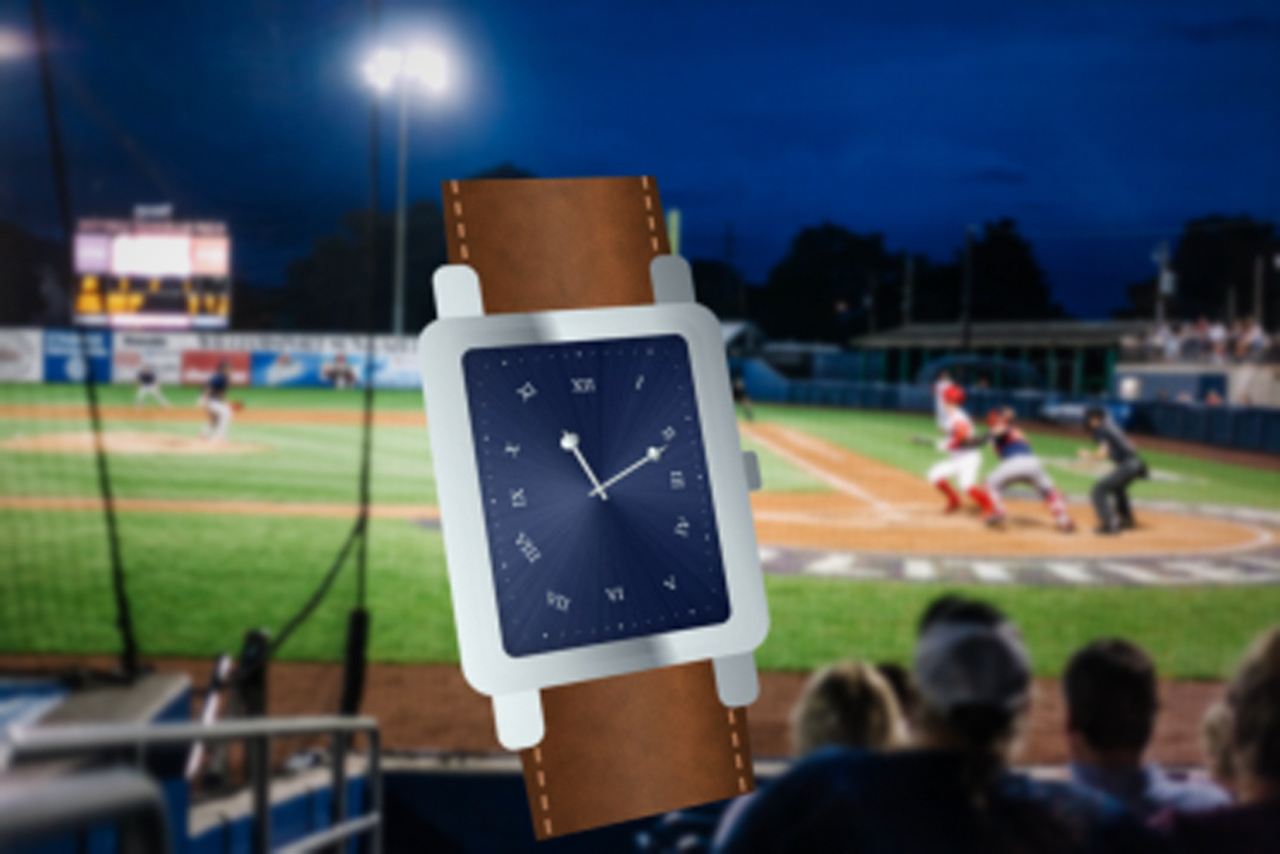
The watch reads h=11 m=11
